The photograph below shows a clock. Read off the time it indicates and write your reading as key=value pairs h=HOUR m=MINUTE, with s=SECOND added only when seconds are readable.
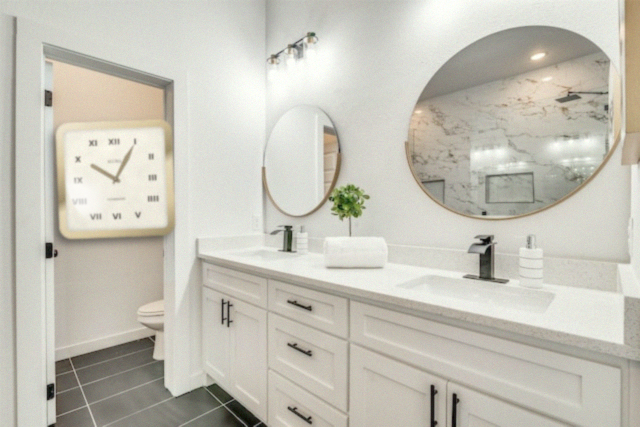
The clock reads h=10 m=5
